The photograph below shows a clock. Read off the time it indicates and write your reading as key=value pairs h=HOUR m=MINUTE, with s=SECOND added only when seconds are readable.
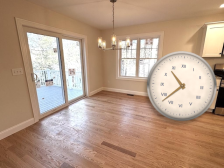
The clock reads h=10 m=38
